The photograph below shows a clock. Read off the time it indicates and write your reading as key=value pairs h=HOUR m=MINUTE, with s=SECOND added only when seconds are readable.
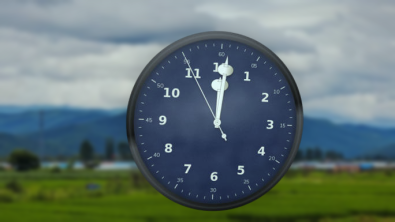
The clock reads h=12 m=0 s=55
